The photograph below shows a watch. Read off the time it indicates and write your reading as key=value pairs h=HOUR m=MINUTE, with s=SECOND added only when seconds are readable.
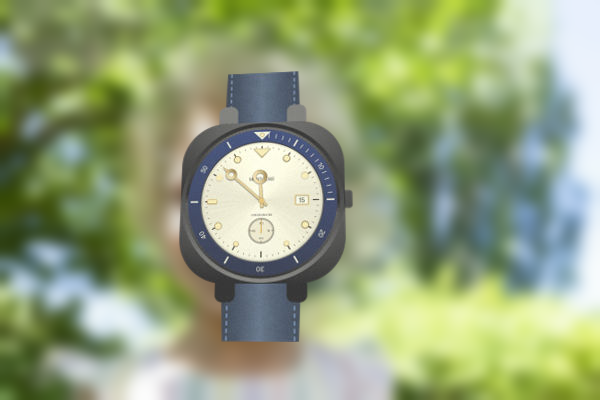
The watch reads h=11 m=52
